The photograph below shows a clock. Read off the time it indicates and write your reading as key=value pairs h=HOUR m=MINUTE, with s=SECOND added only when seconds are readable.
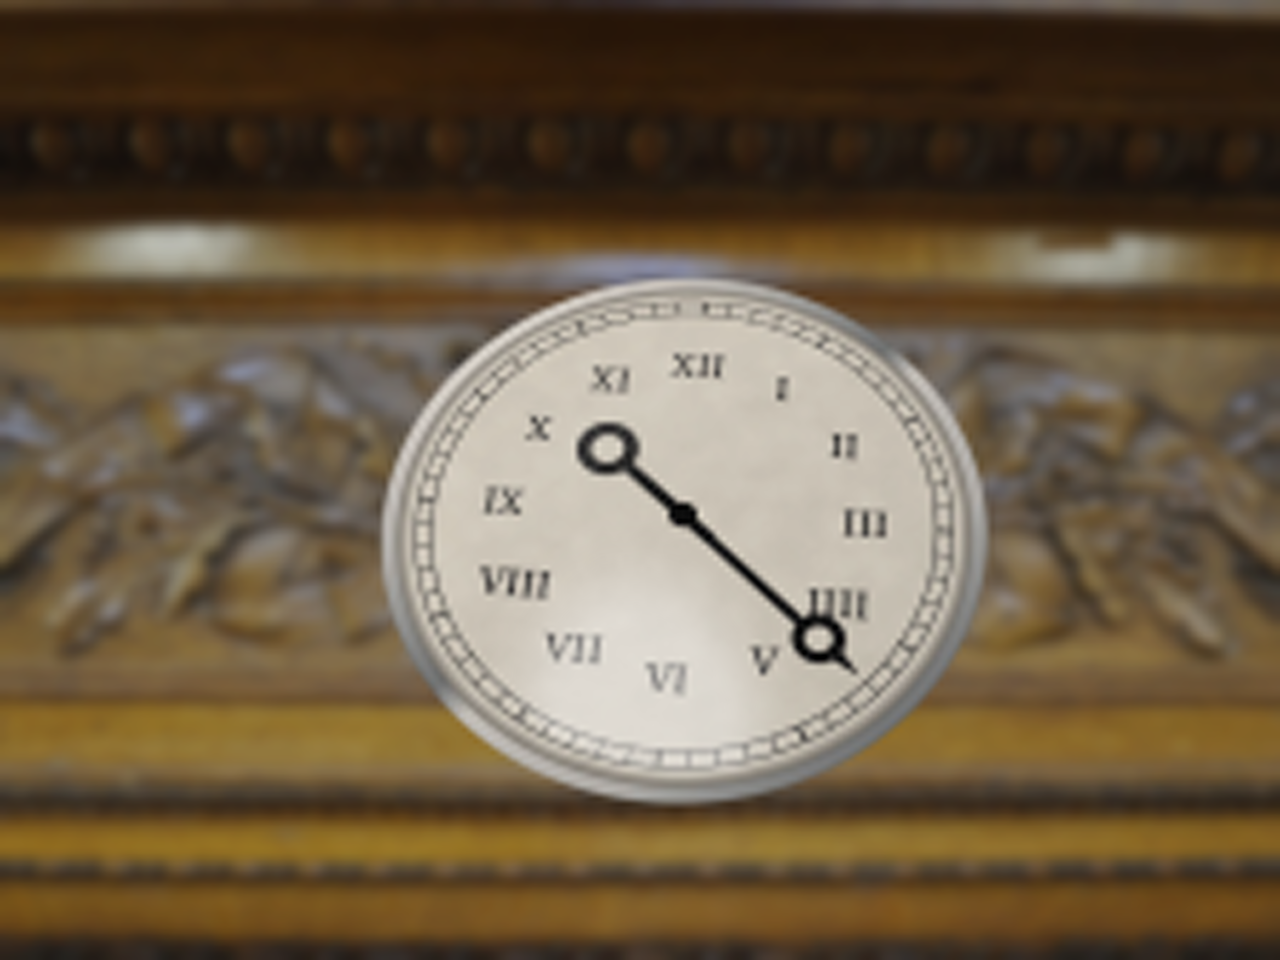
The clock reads h=10 m=22
